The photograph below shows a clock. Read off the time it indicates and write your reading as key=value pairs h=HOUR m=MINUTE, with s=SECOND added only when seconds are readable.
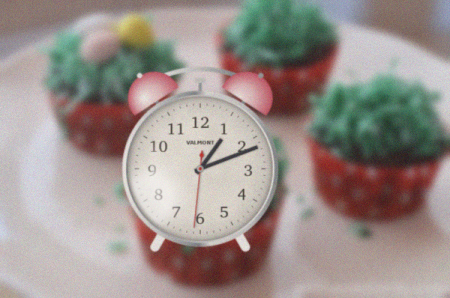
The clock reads h=1 m=11 s=31
